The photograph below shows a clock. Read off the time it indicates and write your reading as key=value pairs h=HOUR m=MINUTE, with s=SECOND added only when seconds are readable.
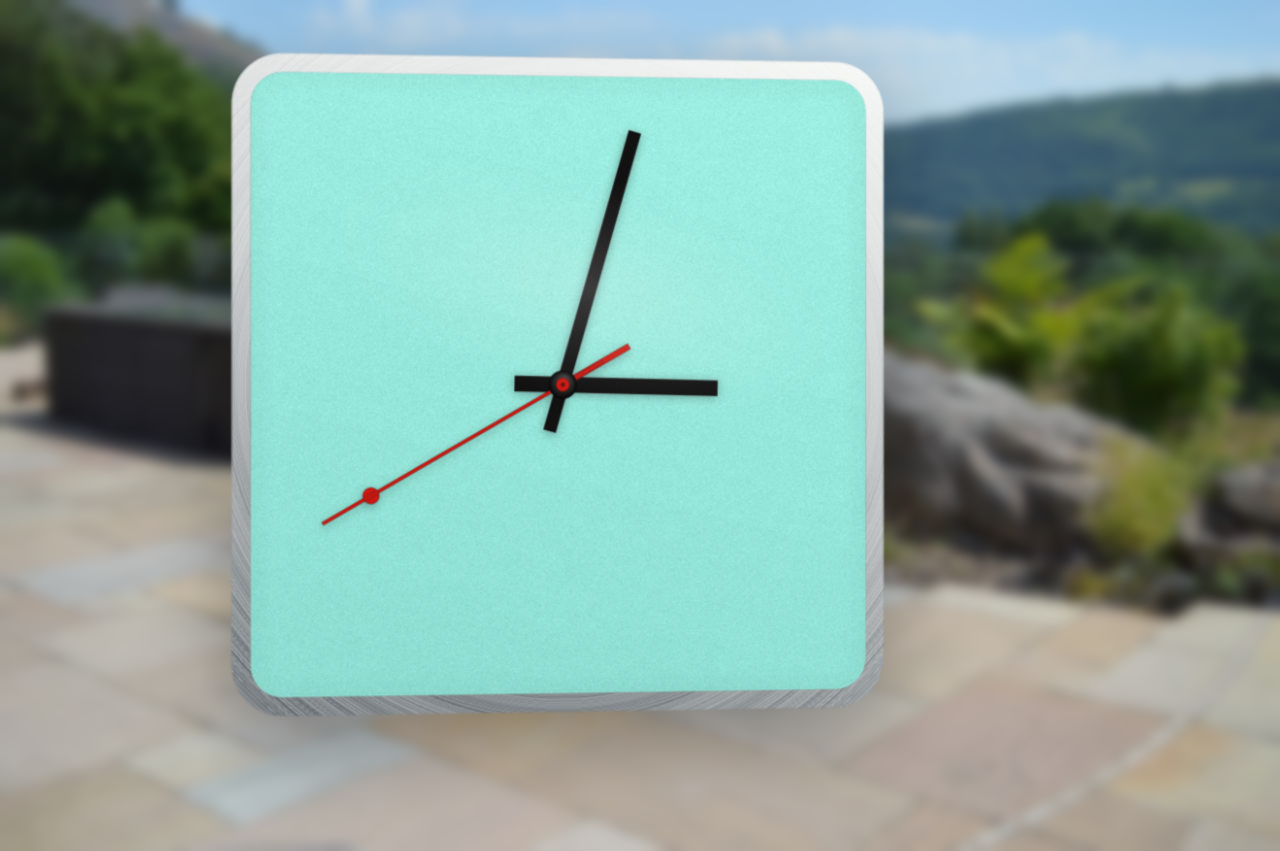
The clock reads h=3 m=2 s=40
